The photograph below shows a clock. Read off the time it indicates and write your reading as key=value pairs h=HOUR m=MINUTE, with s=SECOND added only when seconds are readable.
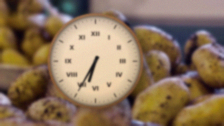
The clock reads h=6 m=35
